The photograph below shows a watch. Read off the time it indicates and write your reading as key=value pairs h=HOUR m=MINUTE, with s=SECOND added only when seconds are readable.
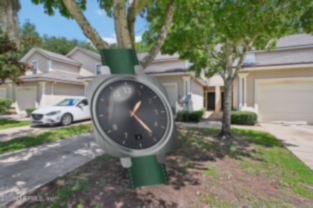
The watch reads h=1 m=24
